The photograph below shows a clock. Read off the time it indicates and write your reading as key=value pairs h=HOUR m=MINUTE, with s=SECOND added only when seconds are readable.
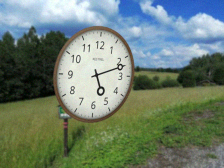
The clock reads h=5 m=12
